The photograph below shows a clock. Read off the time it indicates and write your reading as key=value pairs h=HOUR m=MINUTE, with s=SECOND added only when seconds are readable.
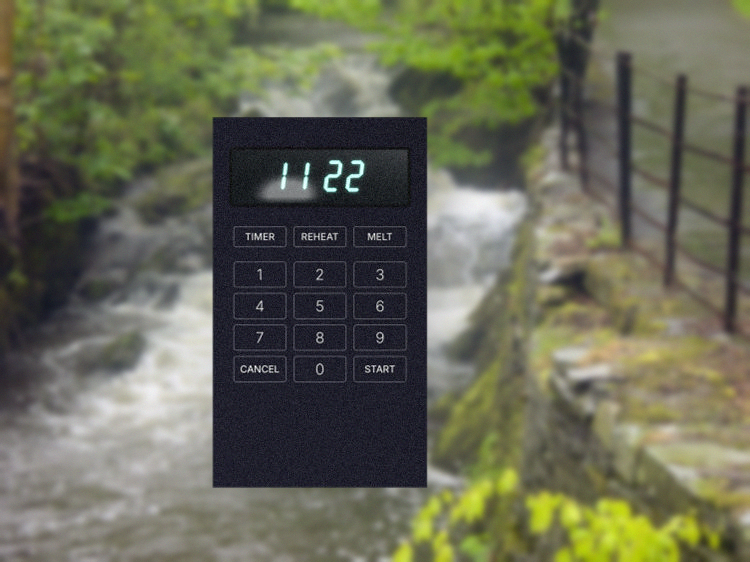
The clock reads h=11 m=22
